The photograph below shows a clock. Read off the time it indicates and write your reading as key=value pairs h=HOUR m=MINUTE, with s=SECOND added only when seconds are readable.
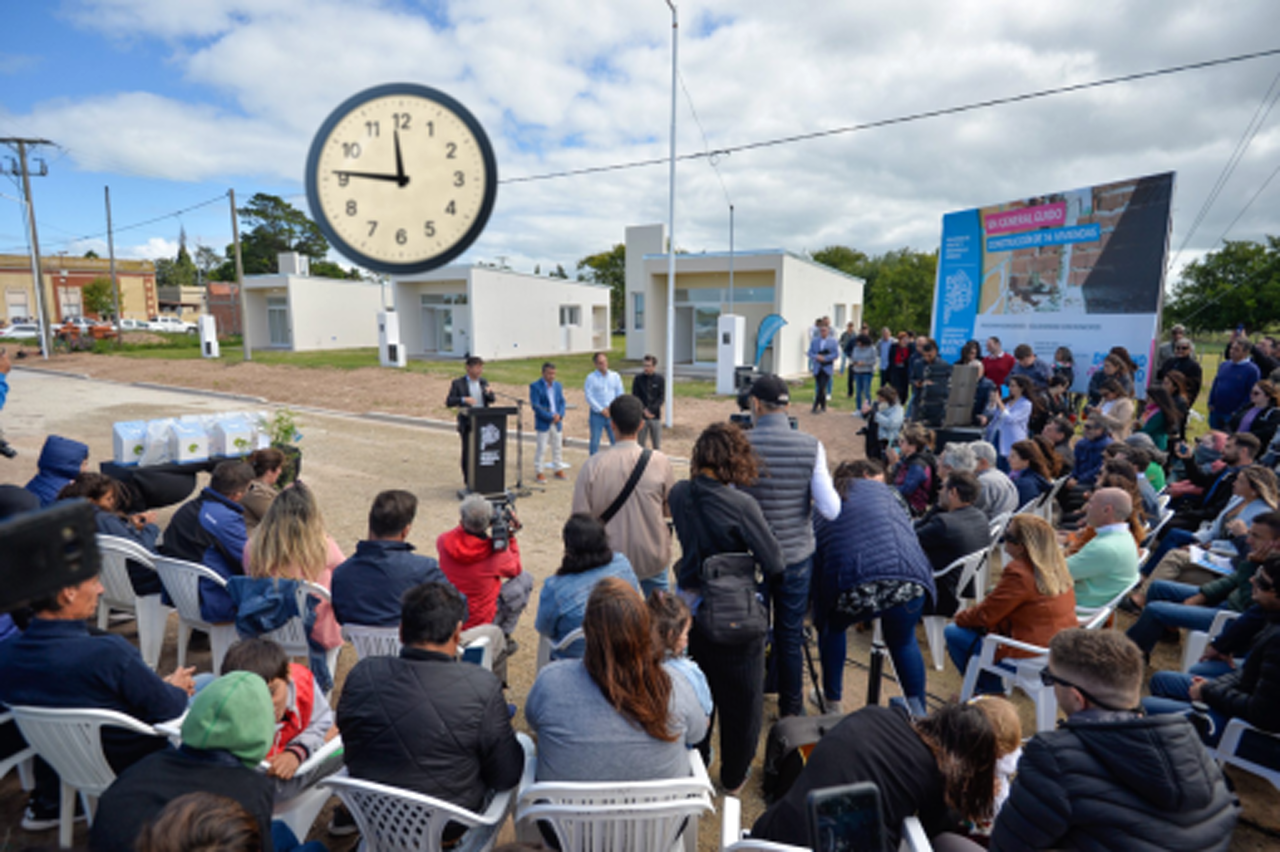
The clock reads h=11 m=46
